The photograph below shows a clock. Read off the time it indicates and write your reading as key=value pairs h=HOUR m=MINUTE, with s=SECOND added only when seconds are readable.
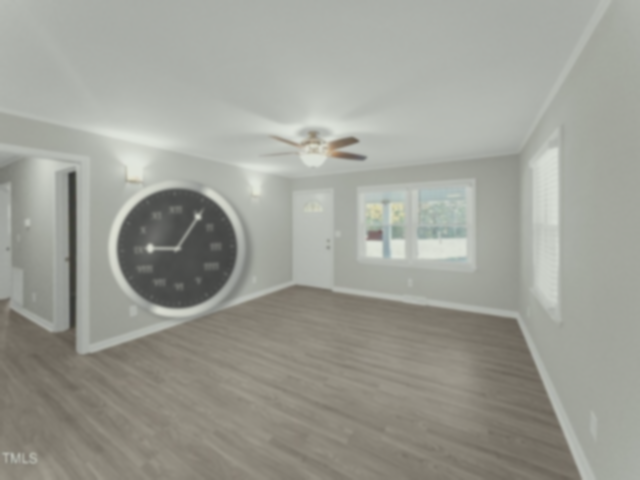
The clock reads h=9 m=6
